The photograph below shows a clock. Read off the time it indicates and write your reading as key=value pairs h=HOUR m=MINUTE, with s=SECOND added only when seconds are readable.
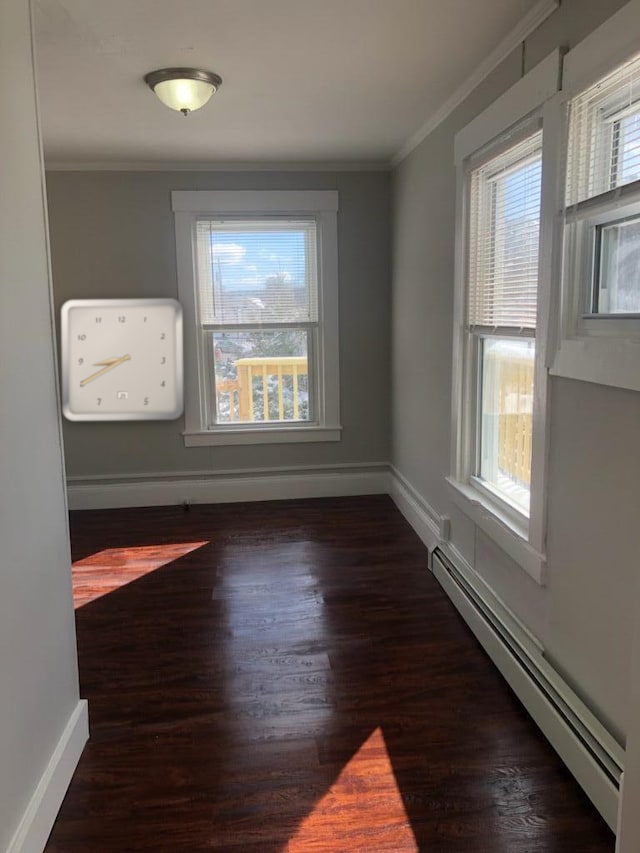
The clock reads h=8 m=40
